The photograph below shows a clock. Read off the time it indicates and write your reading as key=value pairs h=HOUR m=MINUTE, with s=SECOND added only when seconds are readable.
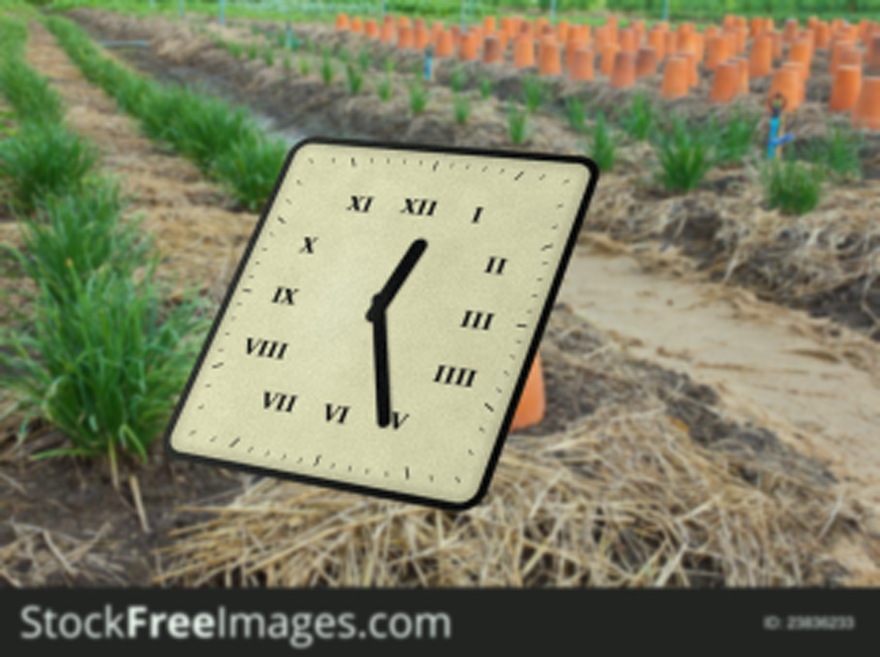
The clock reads h=12 m=26
